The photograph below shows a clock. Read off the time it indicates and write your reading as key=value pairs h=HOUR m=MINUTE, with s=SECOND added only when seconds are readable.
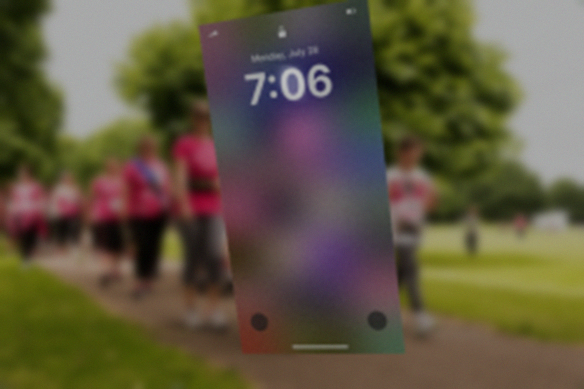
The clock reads h=7 m=6
